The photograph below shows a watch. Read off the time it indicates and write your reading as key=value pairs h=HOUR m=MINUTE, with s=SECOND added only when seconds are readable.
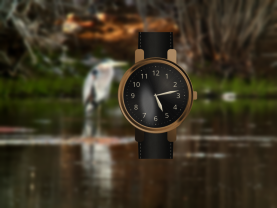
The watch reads h=5 m=13
